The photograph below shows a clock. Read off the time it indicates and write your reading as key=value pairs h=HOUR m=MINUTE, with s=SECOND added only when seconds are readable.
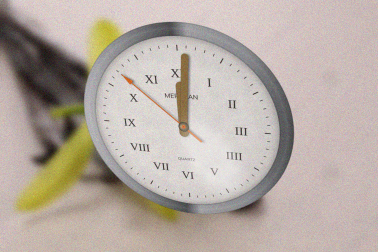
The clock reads h=12 m=0 s=52
